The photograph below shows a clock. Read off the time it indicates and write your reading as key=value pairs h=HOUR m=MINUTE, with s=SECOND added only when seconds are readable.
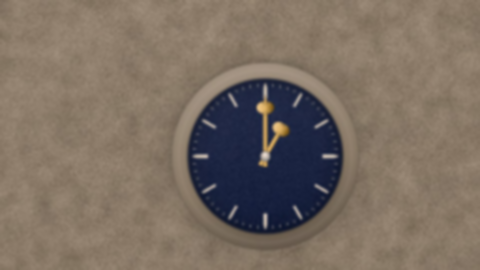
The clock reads h=1 m=0
